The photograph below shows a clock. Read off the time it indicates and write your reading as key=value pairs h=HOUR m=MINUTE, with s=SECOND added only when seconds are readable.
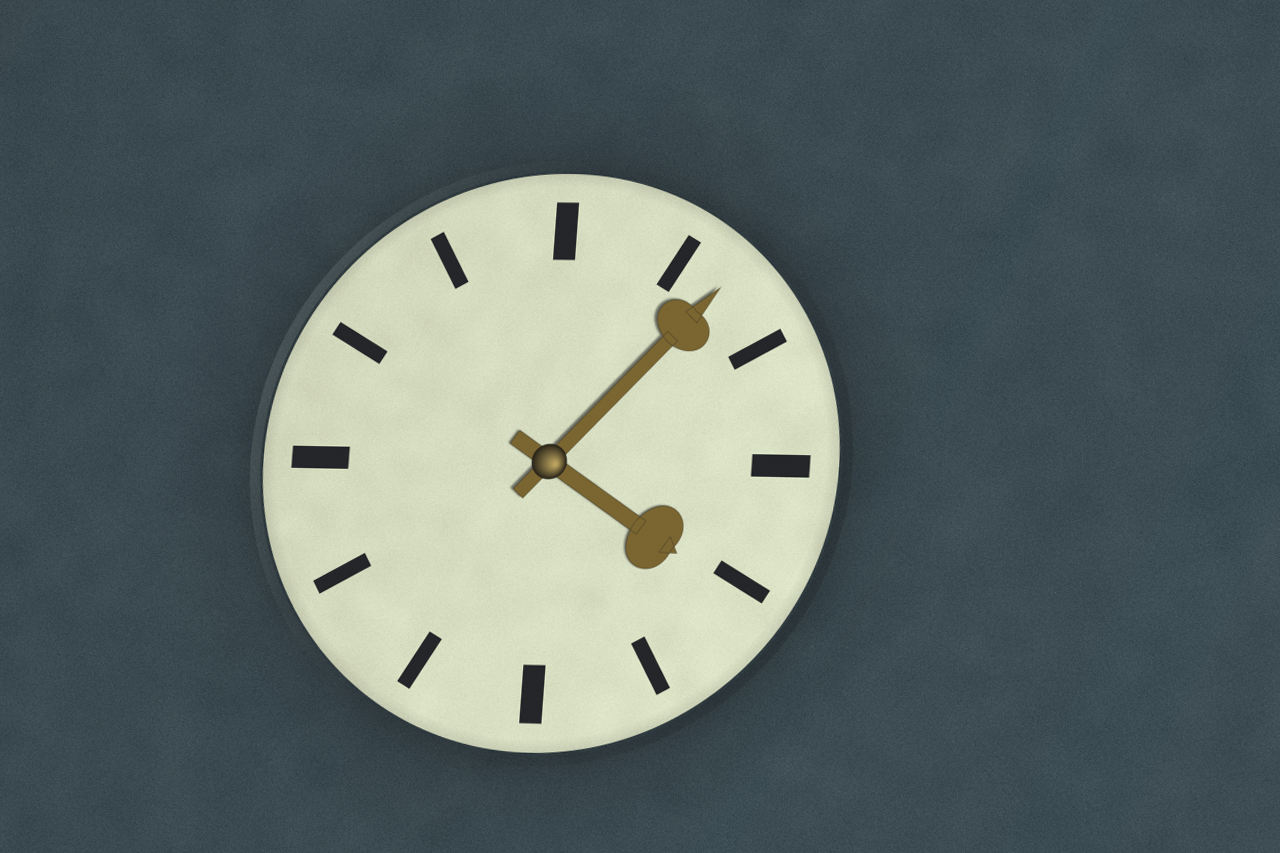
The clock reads h=4 m=7
